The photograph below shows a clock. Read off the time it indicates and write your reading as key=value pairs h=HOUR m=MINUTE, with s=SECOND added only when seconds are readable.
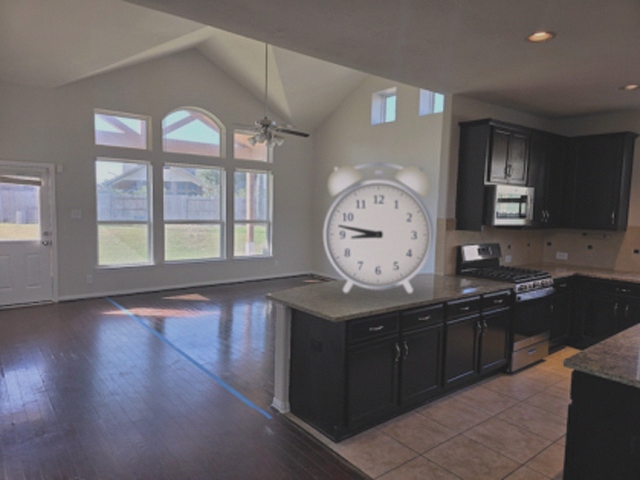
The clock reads h=8 m=47
